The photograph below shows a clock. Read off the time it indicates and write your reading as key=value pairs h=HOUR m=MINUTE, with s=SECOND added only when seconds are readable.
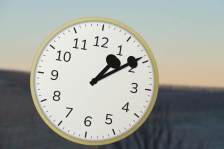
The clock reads h=1 m=9
